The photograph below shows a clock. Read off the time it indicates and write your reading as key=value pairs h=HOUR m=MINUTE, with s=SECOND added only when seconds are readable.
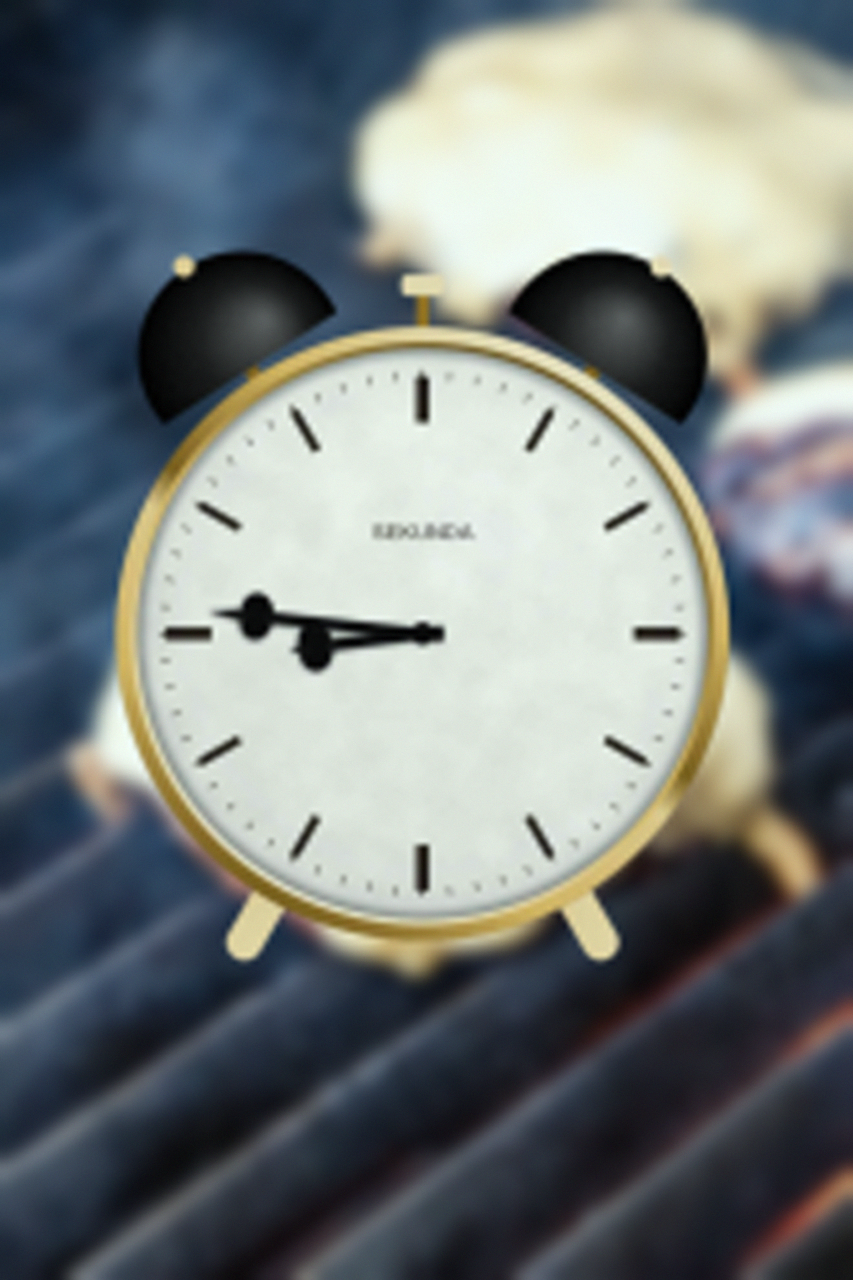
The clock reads h=8 m=46
